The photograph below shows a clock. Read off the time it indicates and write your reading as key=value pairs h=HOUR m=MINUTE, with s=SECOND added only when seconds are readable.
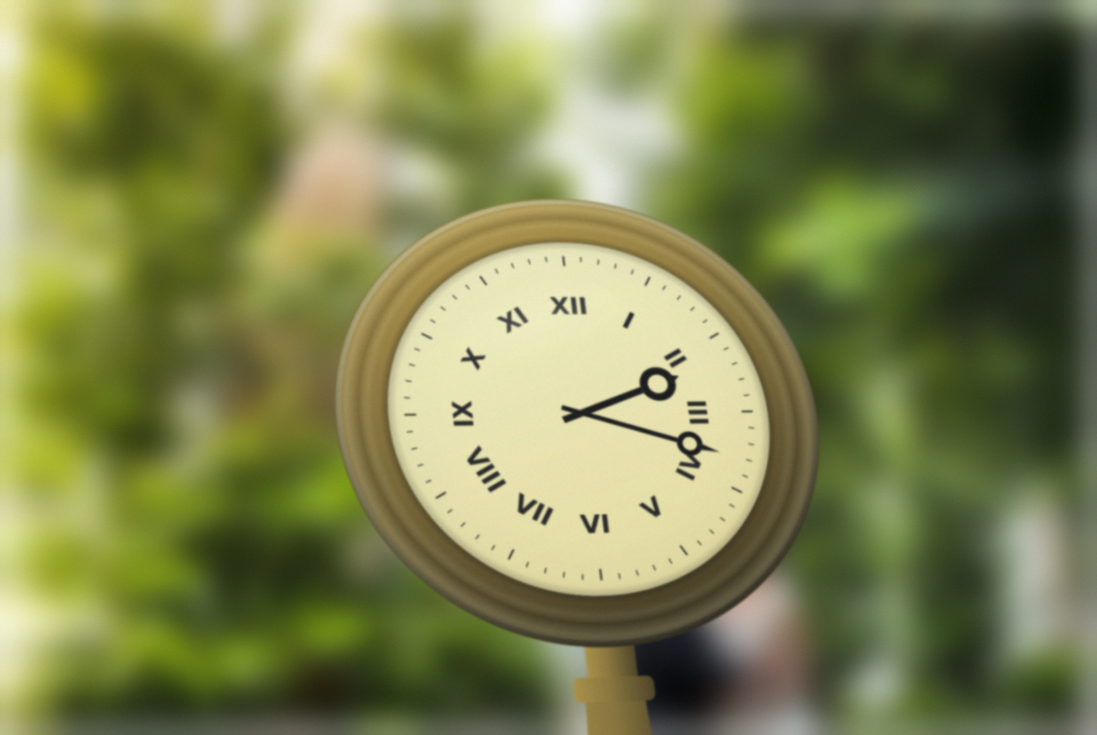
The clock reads h=2 m=18
